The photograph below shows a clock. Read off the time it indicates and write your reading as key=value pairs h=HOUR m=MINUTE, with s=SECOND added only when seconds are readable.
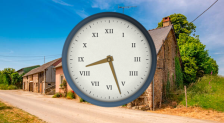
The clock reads h=8 m=27
